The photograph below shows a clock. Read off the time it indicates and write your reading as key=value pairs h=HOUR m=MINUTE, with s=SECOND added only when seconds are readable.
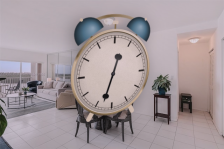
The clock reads h=12 m=33
